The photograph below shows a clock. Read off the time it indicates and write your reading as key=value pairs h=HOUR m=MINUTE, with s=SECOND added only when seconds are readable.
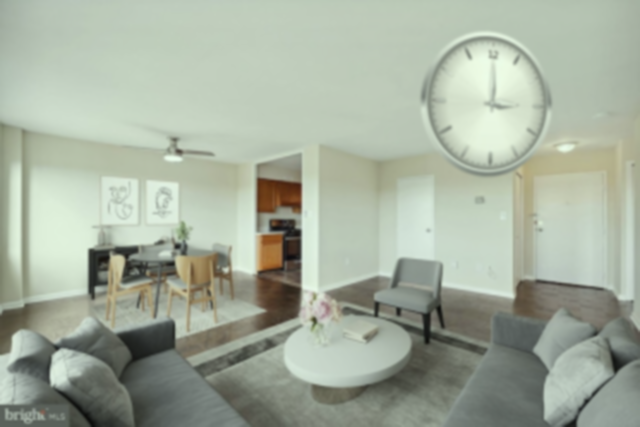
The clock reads h=3 m=0
